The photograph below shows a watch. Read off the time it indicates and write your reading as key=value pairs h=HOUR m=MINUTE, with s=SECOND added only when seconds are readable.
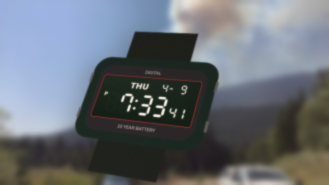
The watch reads h=7 m=33 s=41
